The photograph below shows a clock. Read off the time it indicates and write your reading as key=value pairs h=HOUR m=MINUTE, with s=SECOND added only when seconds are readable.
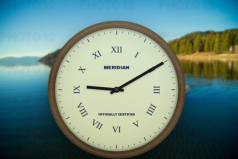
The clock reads h=9 m=10
